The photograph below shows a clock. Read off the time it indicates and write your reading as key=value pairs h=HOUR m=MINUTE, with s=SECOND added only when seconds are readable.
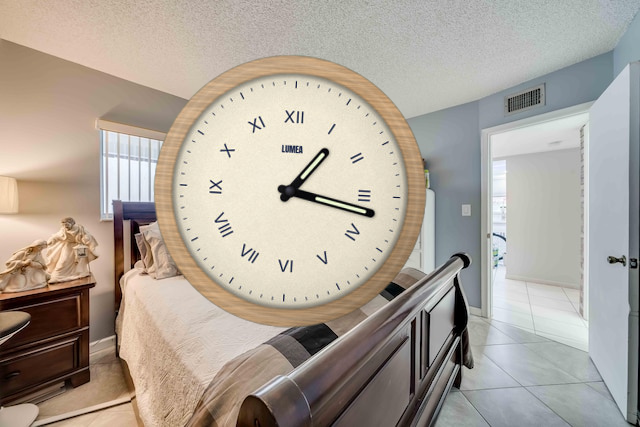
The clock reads h=1 m=17
